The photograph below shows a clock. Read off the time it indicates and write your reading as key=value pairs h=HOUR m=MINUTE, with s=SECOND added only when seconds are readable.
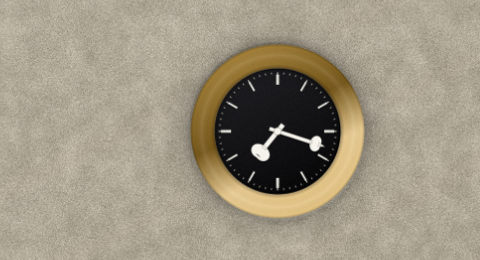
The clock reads h=7 m=18
